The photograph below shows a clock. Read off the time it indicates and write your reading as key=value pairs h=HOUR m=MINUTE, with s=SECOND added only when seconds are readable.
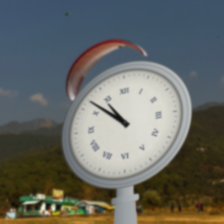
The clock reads h=10 m=52
